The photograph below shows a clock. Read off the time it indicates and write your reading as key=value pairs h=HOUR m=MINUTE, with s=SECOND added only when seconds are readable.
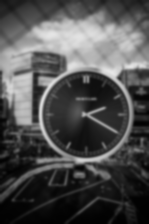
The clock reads h=2 m=20
